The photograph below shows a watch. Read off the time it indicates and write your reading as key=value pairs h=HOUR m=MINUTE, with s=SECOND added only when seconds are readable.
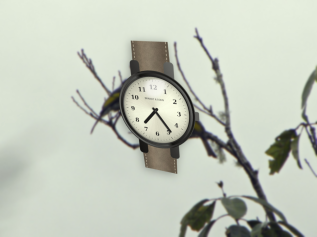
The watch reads h=7 m=24
